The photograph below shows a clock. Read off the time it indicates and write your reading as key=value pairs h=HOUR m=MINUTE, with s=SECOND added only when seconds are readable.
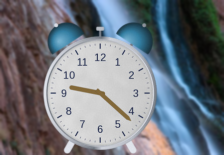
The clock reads h=9 m=22
